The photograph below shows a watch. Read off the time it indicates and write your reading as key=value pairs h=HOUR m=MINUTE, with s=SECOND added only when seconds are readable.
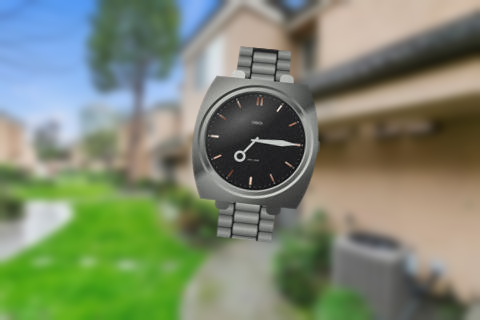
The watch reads h=7 m=15
